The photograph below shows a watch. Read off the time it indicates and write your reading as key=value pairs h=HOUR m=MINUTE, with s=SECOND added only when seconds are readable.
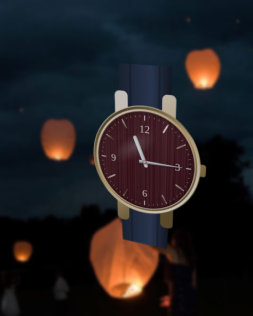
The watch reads h=11 m=15
